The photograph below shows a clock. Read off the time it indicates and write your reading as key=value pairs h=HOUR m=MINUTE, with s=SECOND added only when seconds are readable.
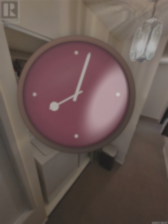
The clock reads h=8 m=3
